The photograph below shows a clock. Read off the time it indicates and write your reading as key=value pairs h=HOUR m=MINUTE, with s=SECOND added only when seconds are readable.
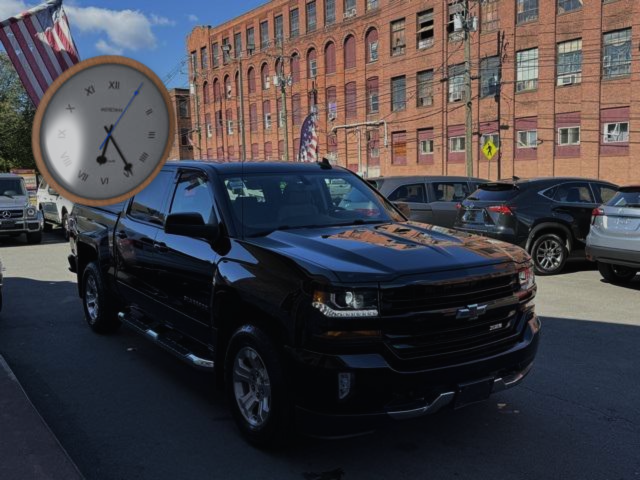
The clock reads h=6 m=24 s=5
